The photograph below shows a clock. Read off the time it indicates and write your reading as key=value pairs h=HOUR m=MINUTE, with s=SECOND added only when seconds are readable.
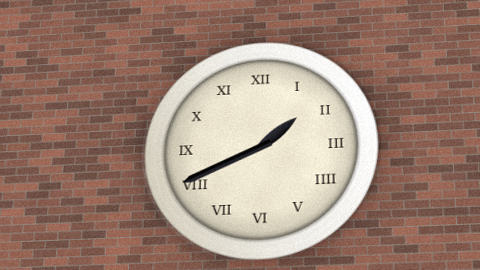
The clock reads h=1 m=41
